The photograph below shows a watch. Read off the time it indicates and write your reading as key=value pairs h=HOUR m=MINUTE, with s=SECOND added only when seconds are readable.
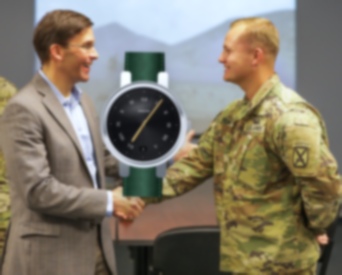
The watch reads h=7 m=6
